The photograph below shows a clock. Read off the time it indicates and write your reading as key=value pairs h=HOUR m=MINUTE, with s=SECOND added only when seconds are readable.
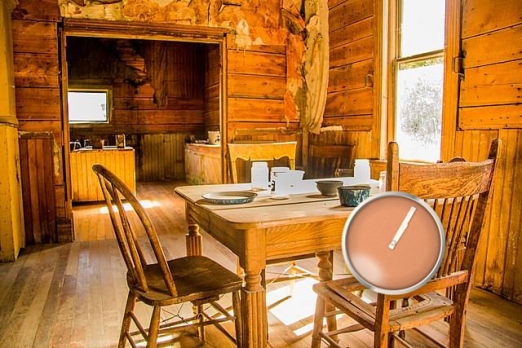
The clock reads h=1 m=5
